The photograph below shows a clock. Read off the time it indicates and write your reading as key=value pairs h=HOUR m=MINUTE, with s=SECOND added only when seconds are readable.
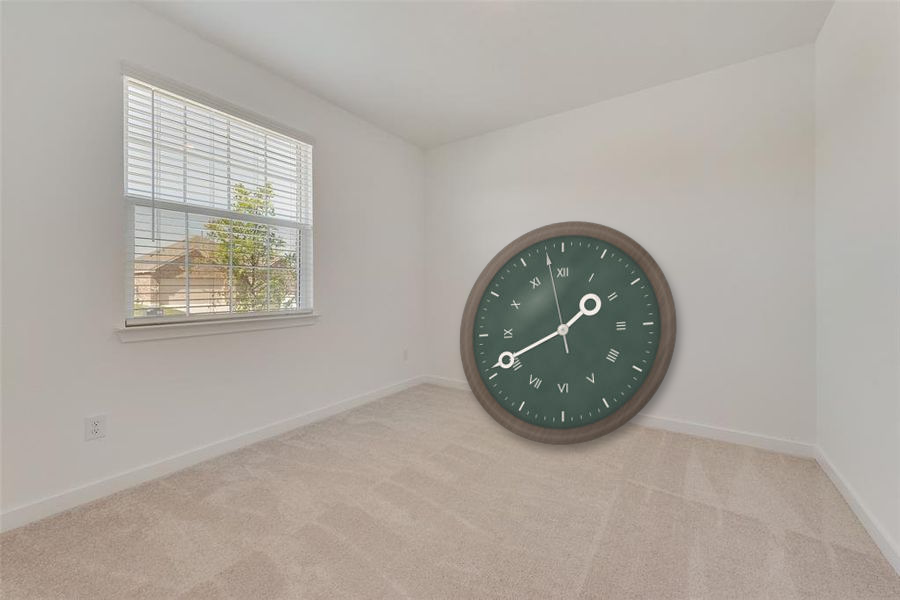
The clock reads h=1 m=40 s=58
